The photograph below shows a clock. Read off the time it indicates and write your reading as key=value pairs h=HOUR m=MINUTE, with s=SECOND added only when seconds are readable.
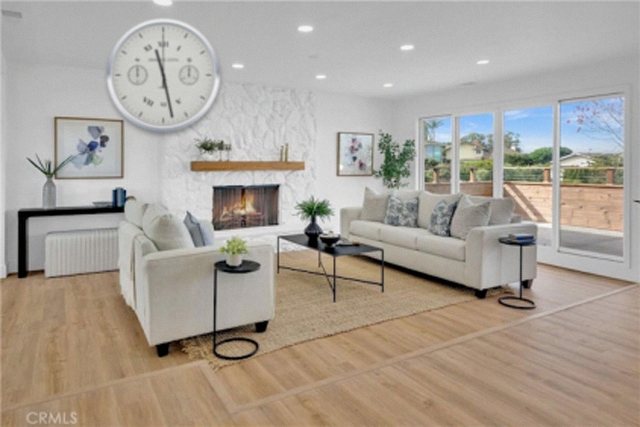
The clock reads h=11 m=28
